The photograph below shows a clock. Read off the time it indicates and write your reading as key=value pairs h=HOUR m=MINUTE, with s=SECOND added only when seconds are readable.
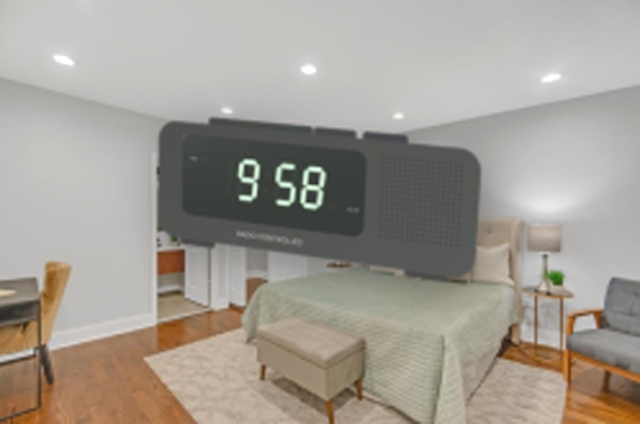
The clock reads h=9 m=58
